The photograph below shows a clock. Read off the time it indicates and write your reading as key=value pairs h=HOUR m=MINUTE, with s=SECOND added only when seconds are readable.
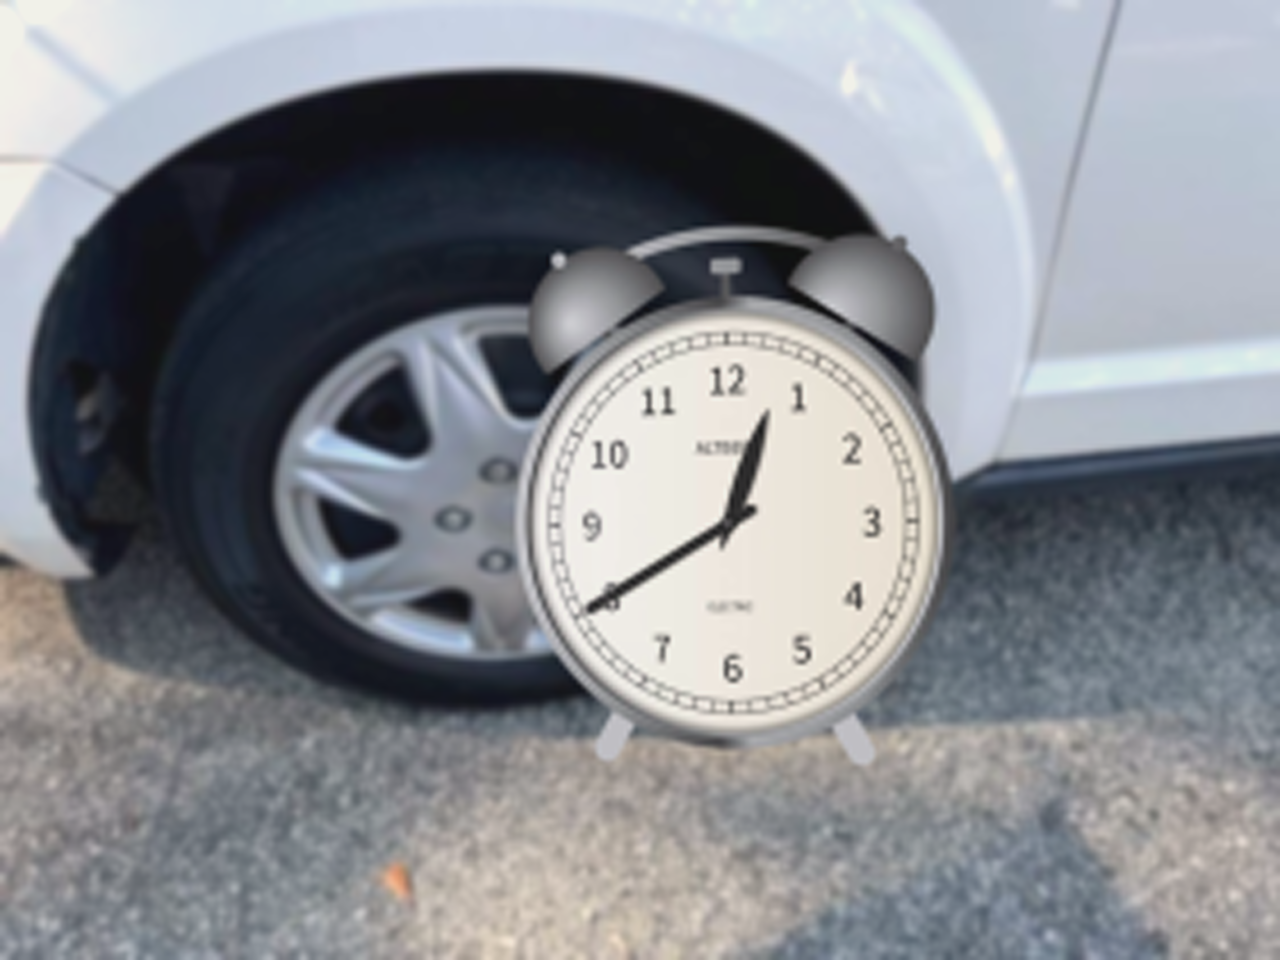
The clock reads h=12 m=40
